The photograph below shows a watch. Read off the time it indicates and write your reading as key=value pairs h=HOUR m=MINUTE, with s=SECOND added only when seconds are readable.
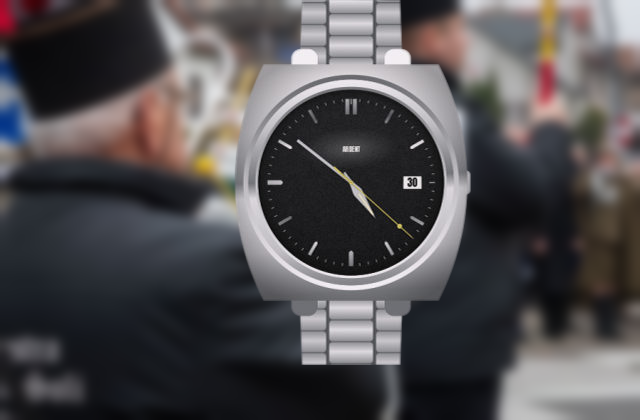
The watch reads h=4 m=51 s=22
